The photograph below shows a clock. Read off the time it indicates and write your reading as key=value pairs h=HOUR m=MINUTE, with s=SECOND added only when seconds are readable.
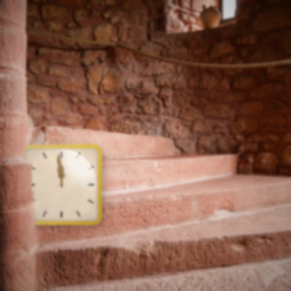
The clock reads h=11 m=59
